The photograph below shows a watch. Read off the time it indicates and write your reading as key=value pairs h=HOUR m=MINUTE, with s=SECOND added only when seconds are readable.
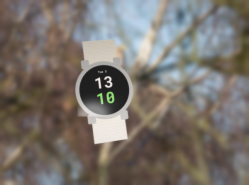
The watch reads h=13 m=10
